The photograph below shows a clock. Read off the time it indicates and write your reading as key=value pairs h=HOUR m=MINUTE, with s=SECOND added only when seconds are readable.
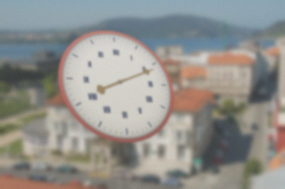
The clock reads h=8 m=11
